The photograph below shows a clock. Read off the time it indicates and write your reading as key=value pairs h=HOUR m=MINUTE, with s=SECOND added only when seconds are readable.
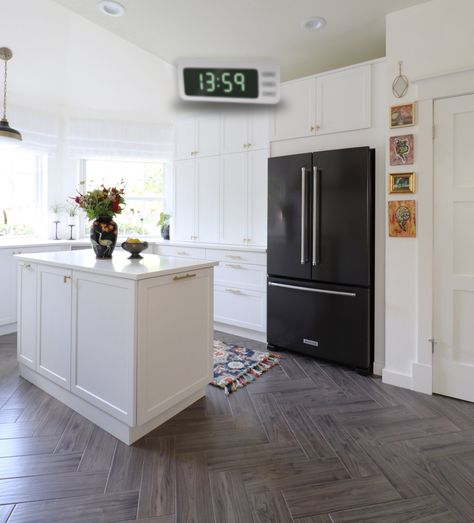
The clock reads h=13 m=59
